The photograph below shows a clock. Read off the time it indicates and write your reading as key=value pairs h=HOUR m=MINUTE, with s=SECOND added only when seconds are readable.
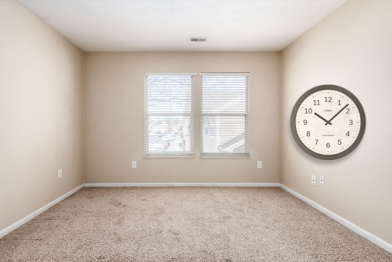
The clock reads h=10 m=8
